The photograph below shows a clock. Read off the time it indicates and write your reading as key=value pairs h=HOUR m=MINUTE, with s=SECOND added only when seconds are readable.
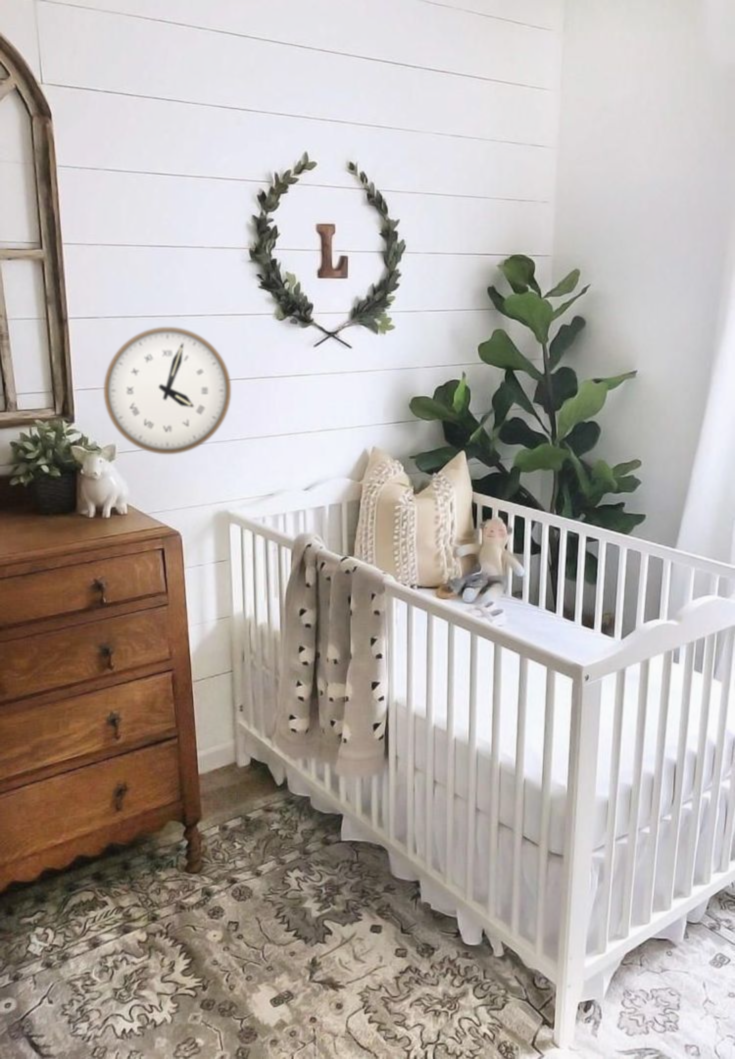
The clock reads h=4 m=3
